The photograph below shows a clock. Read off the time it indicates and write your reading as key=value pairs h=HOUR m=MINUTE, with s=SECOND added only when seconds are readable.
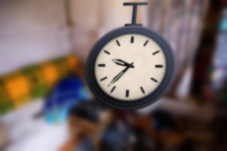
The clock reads h=9 m=37
